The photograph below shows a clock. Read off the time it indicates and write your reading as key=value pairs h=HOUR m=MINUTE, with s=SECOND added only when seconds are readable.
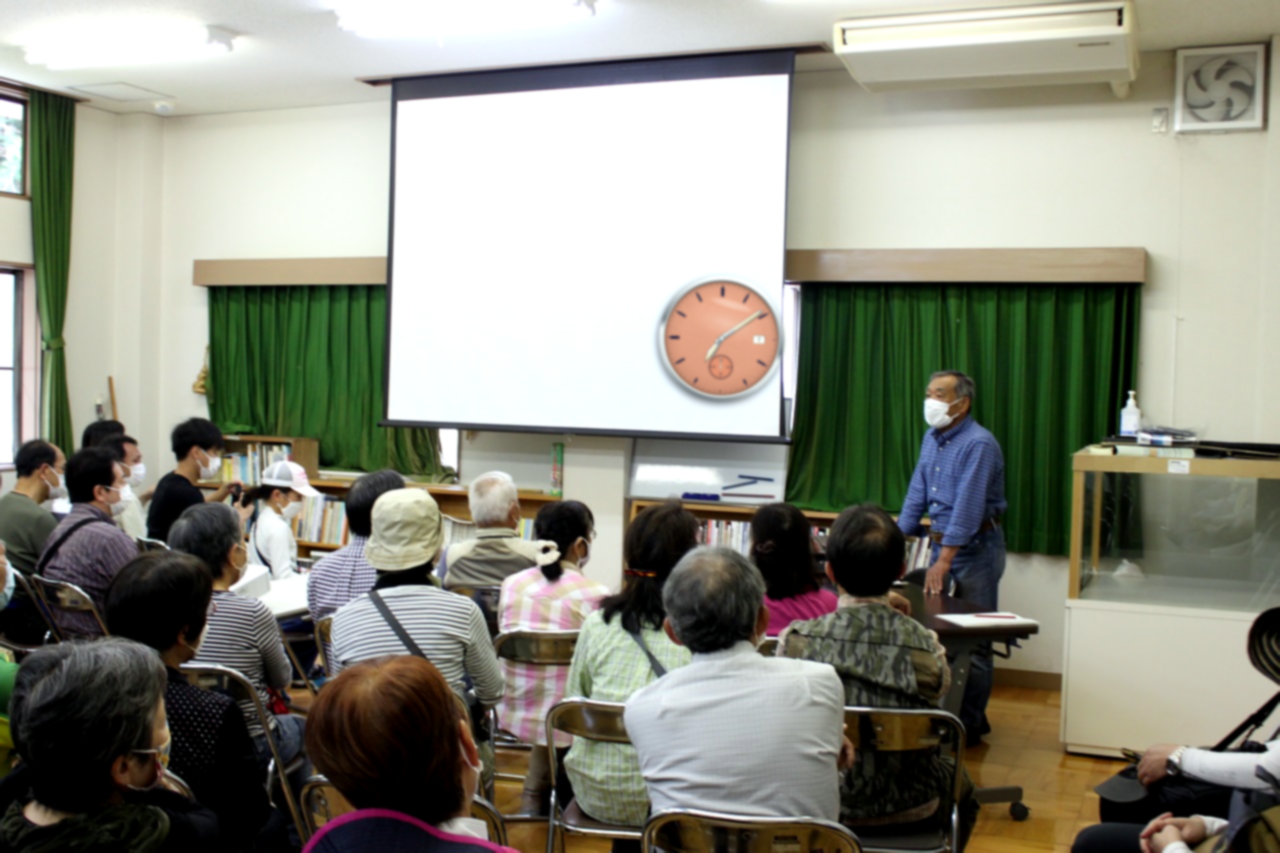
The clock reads h=7 m=9
